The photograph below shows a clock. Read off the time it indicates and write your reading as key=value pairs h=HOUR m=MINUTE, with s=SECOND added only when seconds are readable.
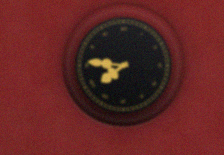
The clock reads h=7 m=46
